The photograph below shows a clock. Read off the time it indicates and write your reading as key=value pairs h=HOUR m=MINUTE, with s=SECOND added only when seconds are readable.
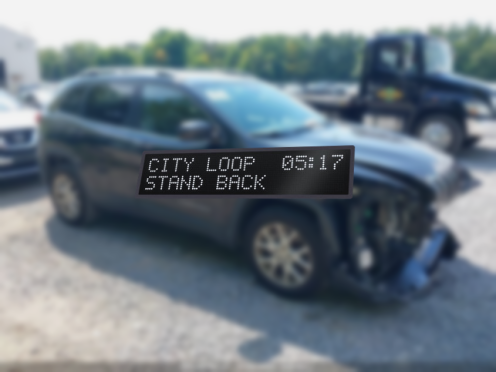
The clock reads h=5 m=17
